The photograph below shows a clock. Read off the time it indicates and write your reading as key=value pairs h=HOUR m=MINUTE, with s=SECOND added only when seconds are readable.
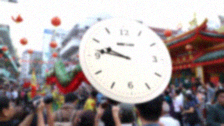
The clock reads h=9 m=47
